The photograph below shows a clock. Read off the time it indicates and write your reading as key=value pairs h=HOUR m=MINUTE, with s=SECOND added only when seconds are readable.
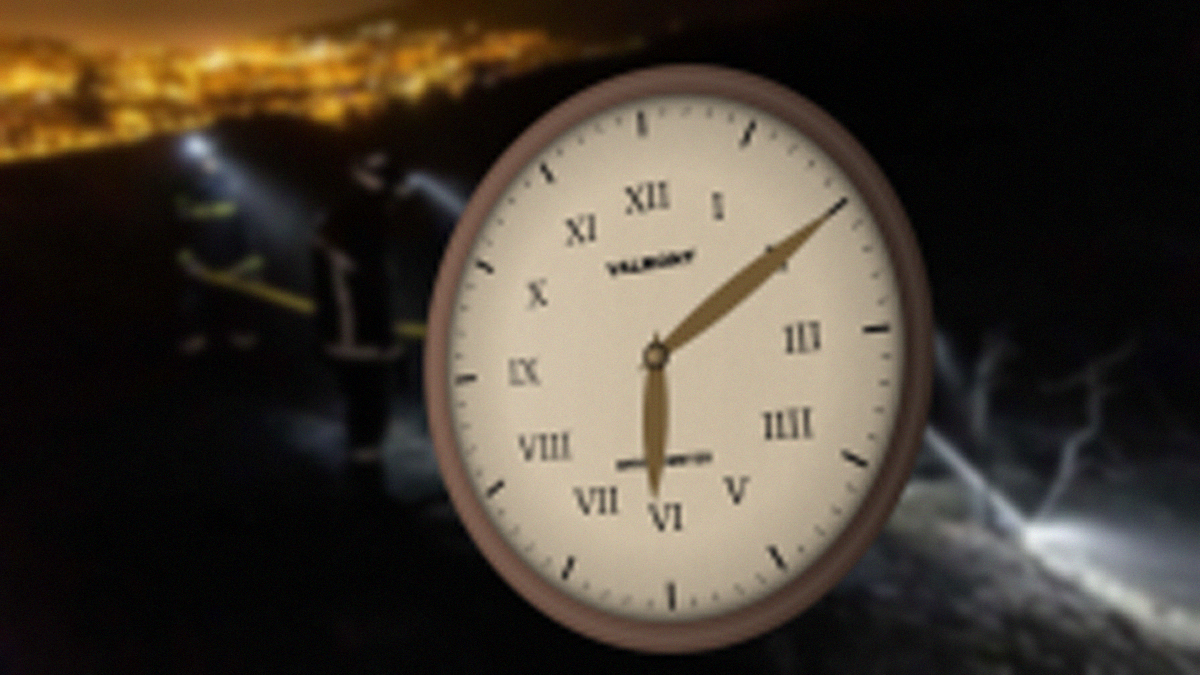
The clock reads h=6 m=10
